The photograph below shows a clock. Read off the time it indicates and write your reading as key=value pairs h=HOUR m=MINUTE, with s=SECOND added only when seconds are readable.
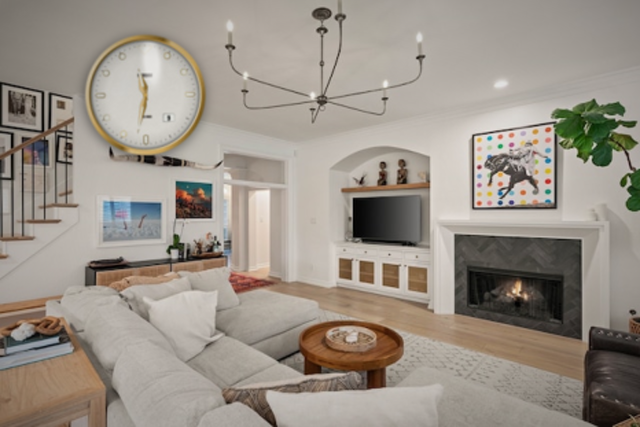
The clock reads h=11 m=32
